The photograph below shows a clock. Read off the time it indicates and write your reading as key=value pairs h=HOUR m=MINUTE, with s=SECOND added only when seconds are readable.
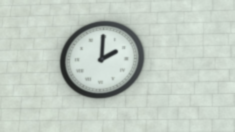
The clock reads h=2 m=0
